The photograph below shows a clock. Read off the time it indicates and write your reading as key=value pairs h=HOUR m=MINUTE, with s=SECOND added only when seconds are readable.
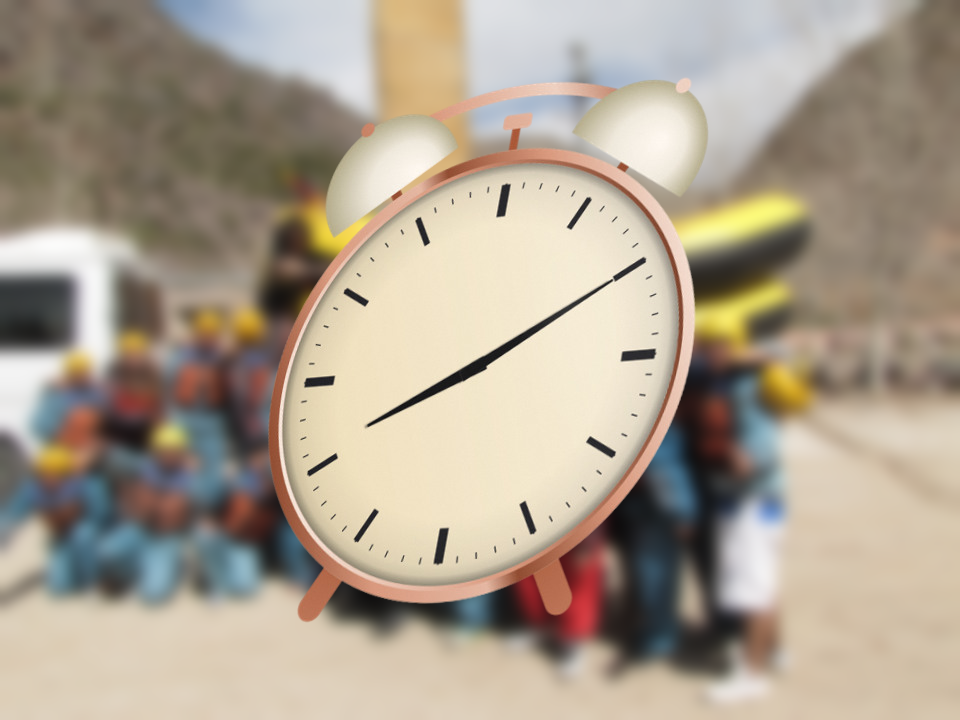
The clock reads h=8 m=10
